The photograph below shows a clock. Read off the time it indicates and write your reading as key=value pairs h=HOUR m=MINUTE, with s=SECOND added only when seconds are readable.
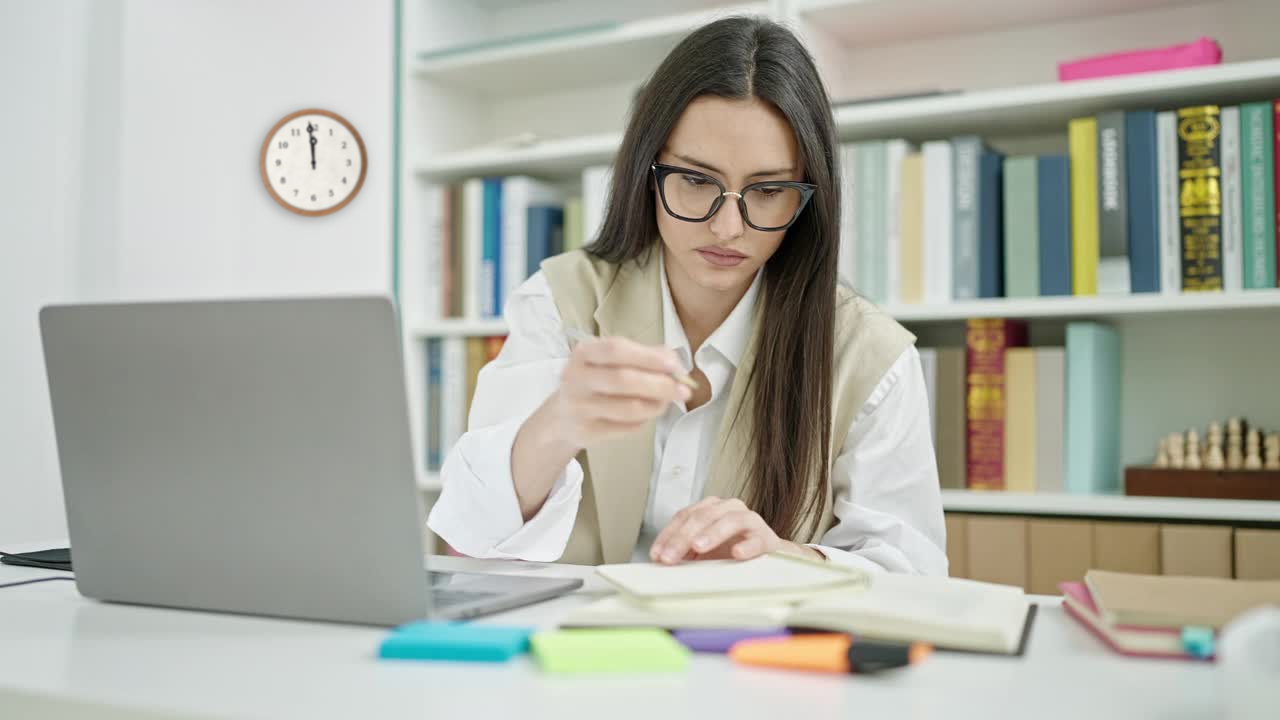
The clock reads h=11 m=59
